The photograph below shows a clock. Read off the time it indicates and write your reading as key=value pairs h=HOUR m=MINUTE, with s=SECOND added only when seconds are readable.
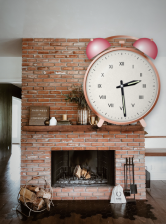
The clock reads h=2 m=29
